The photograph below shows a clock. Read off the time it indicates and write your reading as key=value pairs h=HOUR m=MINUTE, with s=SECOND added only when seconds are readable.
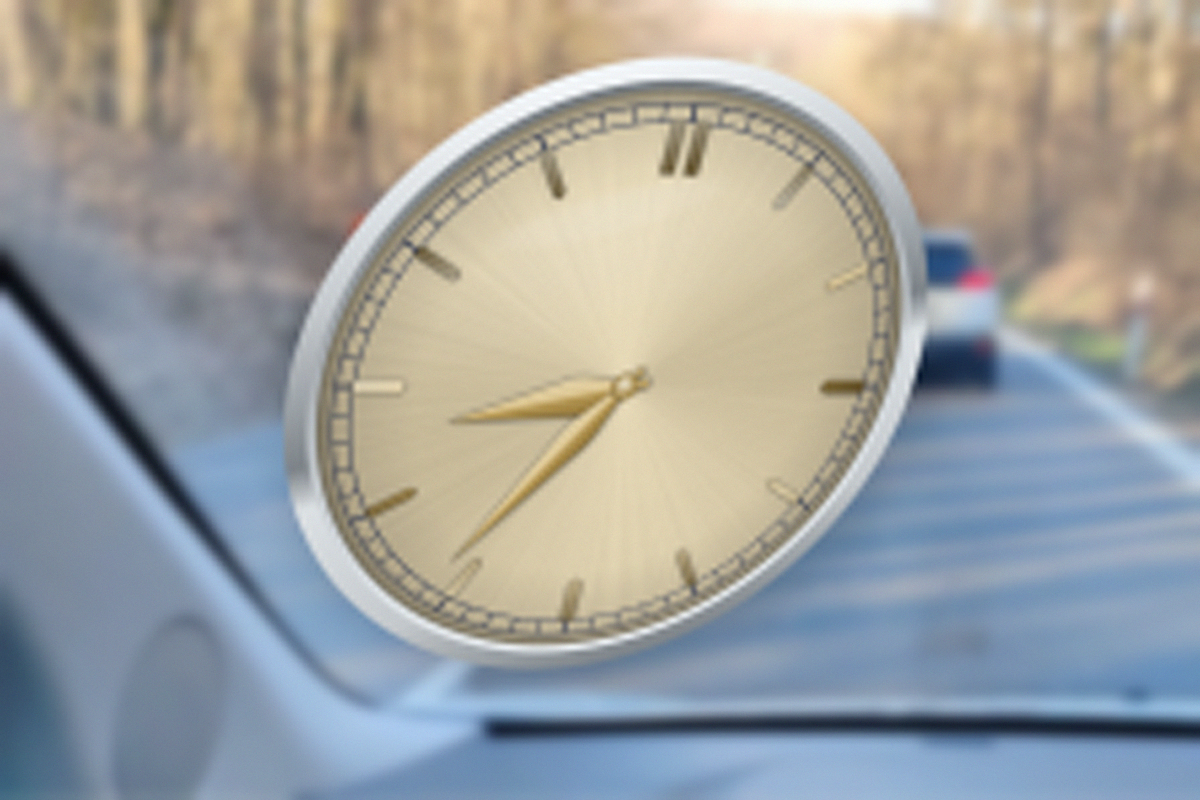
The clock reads h=8 m=36
